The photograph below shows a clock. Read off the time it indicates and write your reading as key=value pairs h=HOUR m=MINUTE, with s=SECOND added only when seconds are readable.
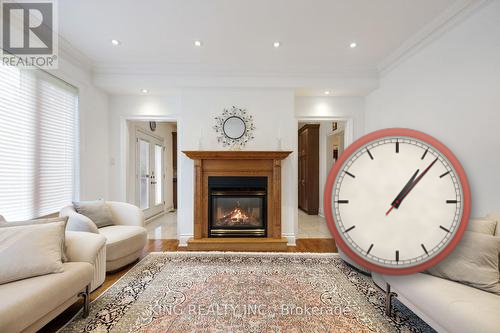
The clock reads h=1 m=7 s=7
